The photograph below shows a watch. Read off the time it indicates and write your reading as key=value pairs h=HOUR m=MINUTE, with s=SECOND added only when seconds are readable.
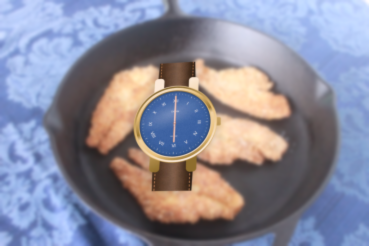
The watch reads h=6 m=0
